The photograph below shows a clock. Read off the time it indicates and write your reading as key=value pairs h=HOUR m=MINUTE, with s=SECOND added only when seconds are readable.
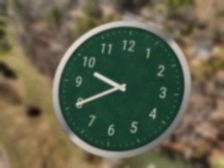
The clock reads h=9 m=40
